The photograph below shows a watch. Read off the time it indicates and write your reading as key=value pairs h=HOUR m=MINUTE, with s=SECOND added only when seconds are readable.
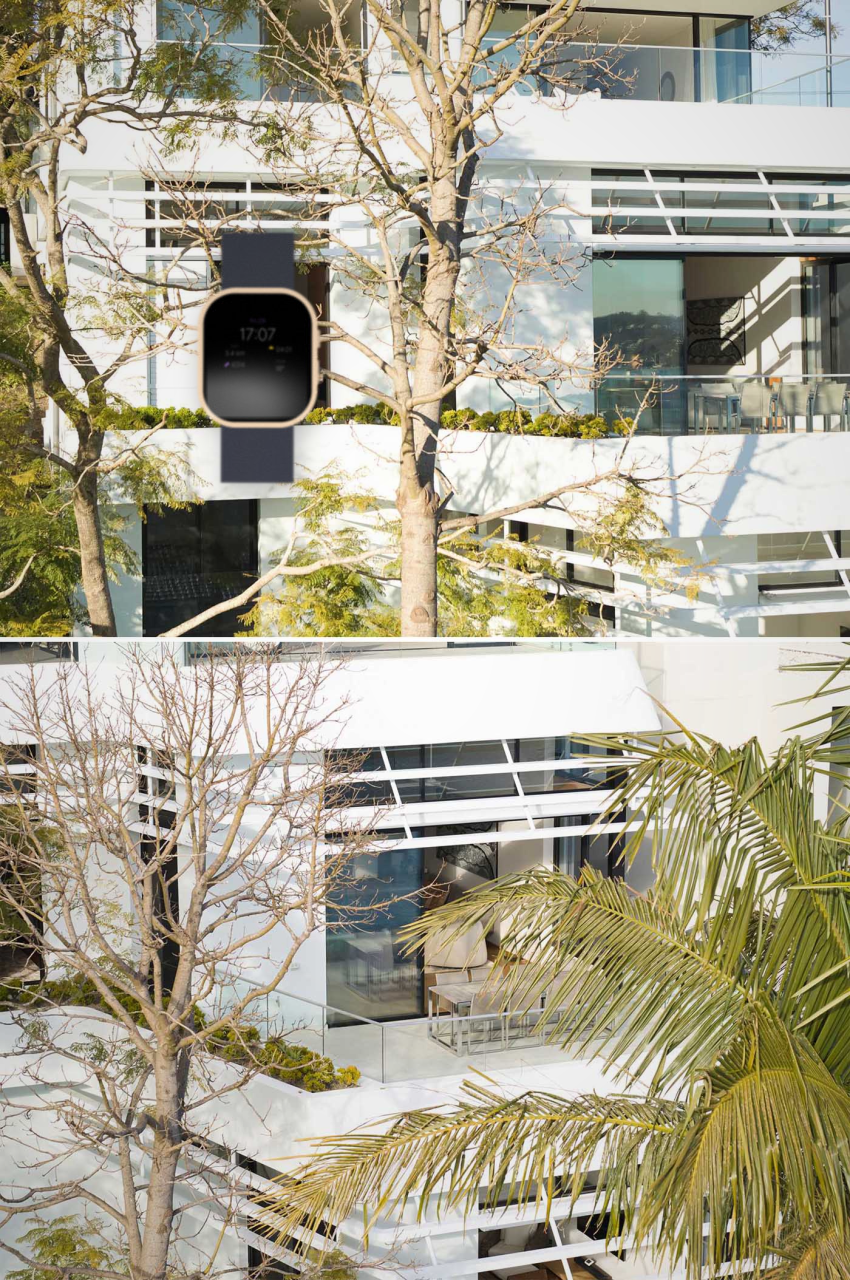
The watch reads h=17 m=7
